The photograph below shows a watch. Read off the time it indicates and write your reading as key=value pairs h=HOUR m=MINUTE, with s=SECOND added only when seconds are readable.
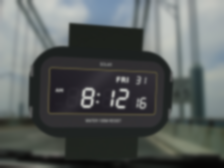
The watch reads h=8 m=12
